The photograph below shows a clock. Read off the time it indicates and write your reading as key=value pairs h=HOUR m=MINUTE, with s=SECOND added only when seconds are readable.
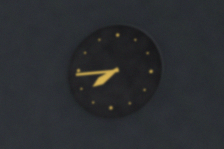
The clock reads h=7 m=44
